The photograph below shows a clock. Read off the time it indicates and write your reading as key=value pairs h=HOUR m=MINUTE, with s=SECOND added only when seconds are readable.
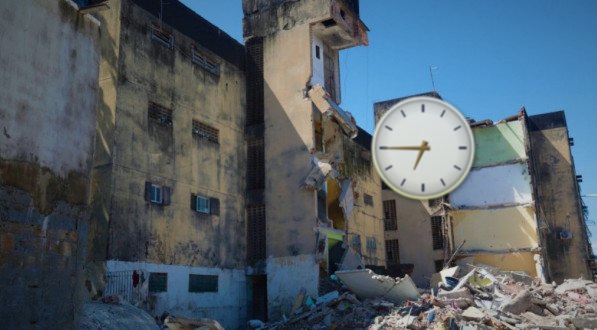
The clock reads h=6 m=45
